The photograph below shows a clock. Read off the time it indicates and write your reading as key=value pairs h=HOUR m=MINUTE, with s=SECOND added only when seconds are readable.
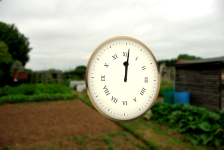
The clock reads h=12 m=1
